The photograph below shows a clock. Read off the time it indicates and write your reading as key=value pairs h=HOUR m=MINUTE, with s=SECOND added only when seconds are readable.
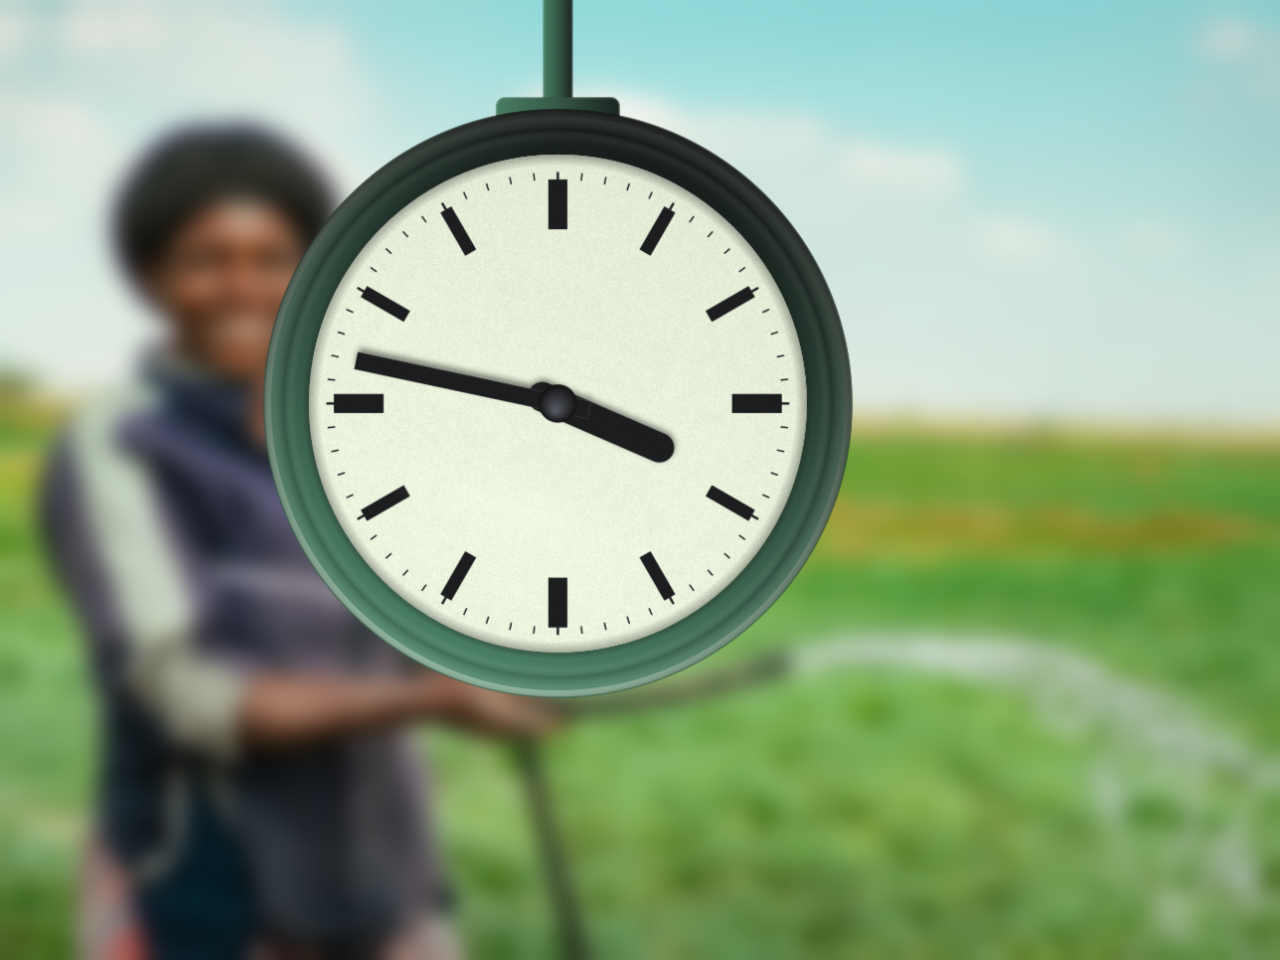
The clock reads h=3 m=47
